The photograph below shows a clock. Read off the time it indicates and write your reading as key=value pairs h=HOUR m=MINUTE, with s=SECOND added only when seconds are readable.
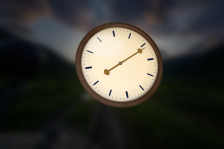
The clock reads h=8 m=11
